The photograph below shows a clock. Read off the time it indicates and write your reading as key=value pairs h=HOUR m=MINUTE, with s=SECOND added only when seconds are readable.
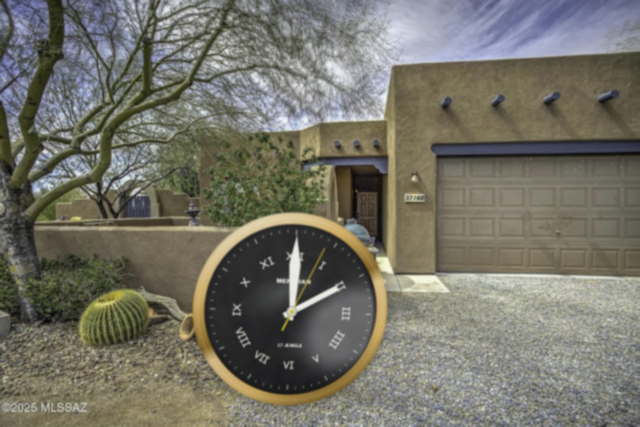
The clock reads h=2 m=0 s=4
